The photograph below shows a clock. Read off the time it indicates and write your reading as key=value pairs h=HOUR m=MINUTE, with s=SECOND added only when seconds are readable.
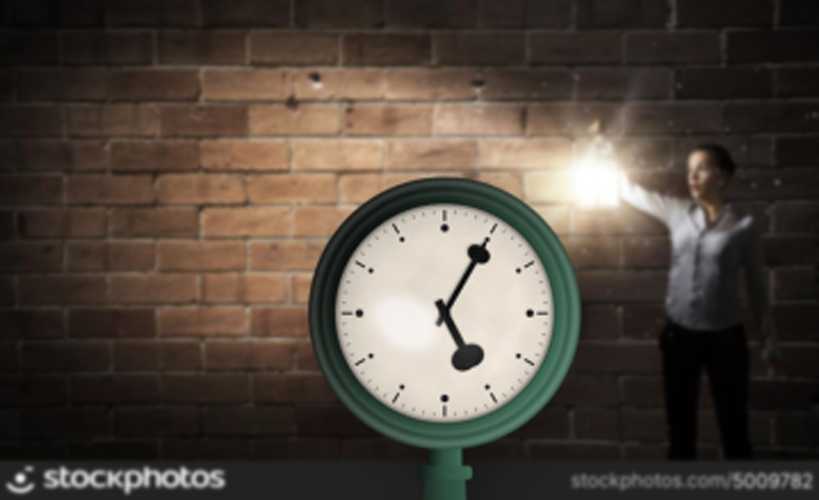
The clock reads h=5 m=5
